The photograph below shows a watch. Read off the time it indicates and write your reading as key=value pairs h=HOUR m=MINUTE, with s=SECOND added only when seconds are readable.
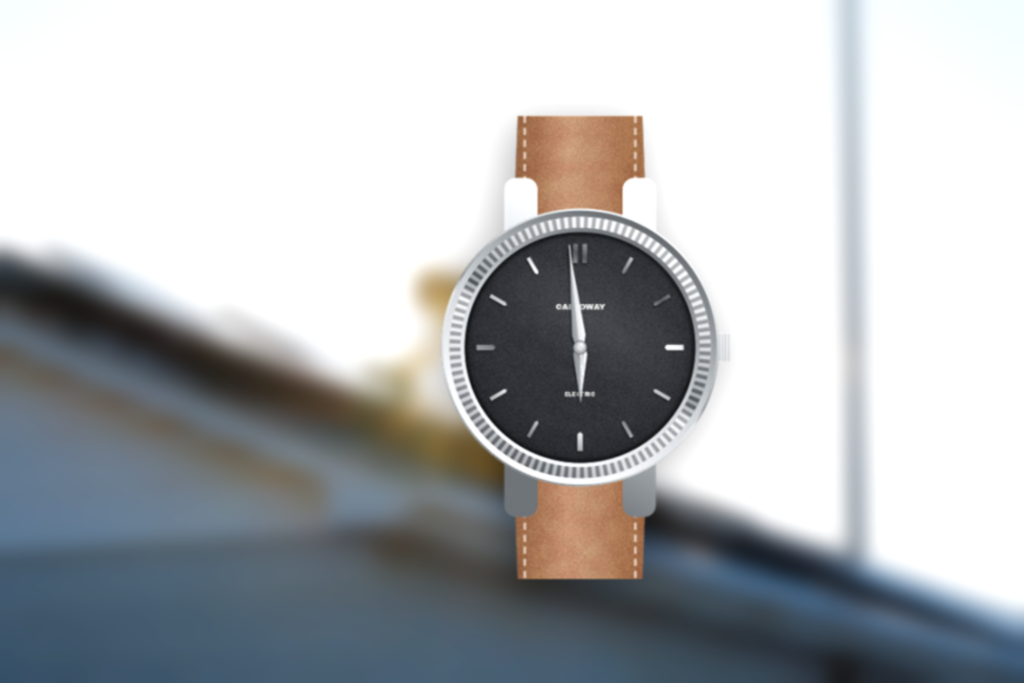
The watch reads h=5 m=58 s=59
